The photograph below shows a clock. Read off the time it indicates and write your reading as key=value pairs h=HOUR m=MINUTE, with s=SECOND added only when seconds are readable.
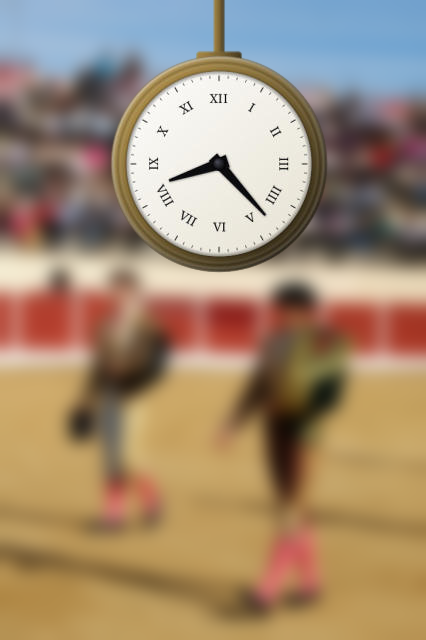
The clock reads h=8 m=23
